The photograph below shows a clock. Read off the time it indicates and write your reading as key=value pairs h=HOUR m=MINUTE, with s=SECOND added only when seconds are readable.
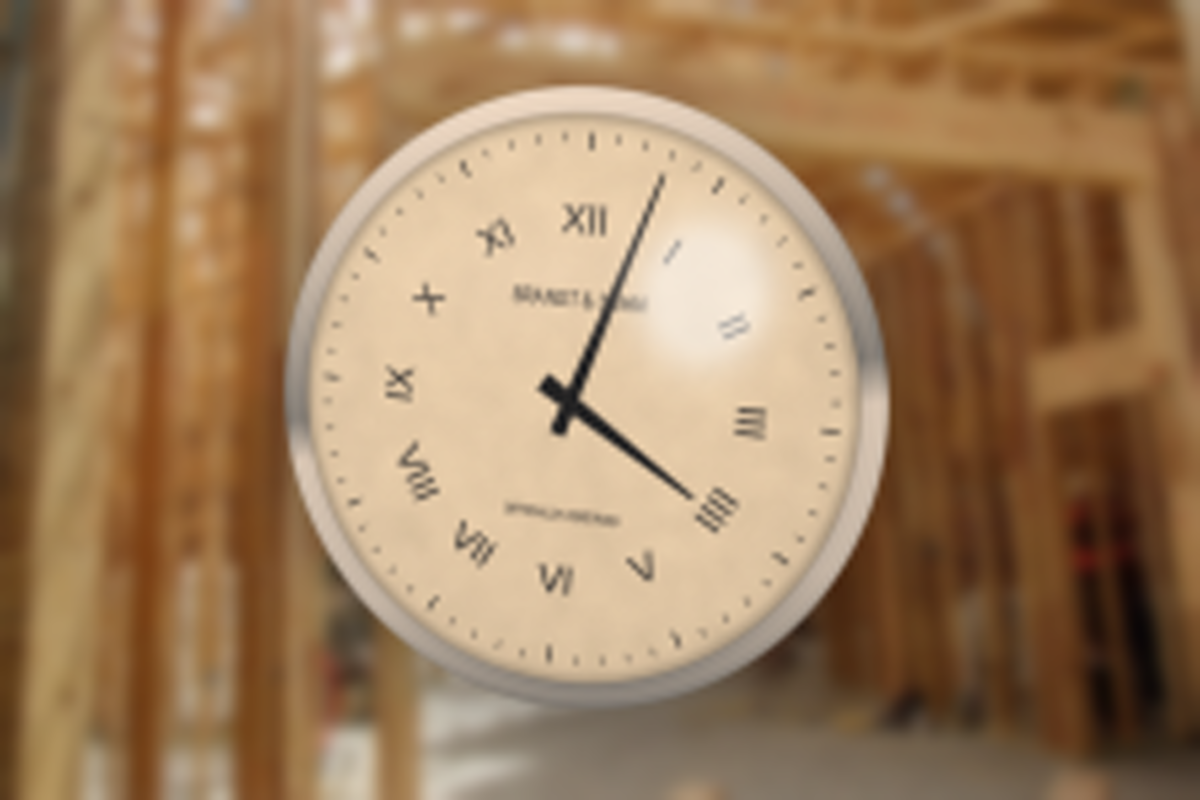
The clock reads h=4 m=3
